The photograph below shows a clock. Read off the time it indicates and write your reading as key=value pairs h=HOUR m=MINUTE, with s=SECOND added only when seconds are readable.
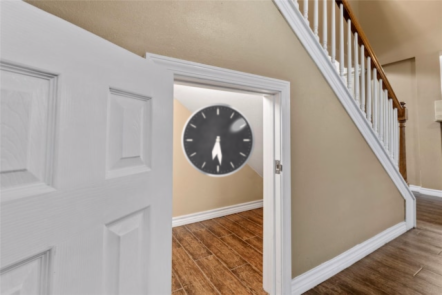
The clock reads h=6 m=29
